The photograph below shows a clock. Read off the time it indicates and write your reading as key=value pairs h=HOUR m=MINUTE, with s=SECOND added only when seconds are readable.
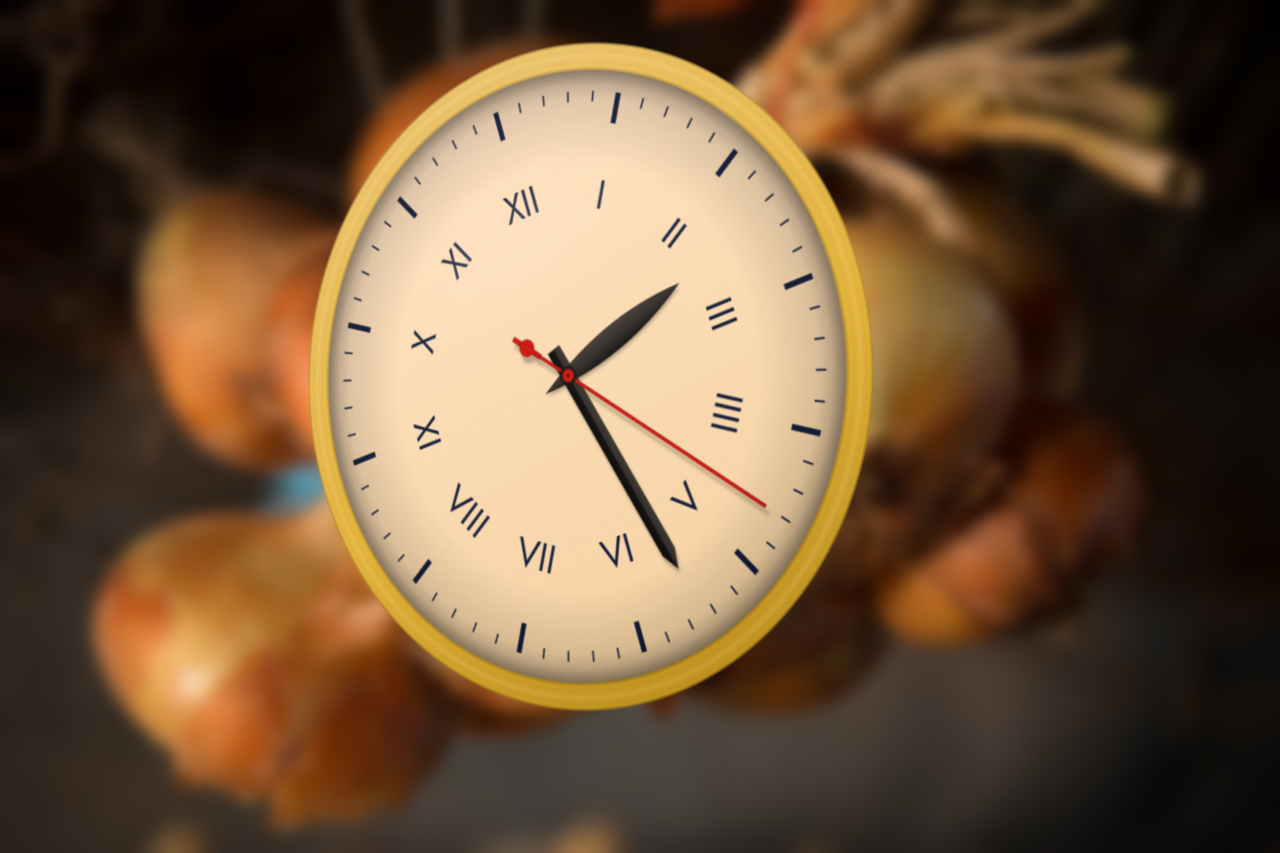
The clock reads h=2 m=27 s=23
